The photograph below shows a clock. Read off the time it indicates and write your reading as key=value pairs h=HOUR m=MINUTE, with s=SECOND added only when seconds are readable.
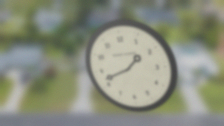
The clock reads h=1 m=42
